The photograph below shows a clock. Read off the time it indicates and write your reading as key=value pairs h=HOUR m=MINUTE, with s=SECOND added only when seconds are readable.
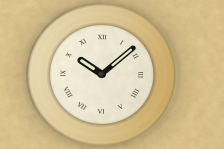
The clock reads h=10 m=8
